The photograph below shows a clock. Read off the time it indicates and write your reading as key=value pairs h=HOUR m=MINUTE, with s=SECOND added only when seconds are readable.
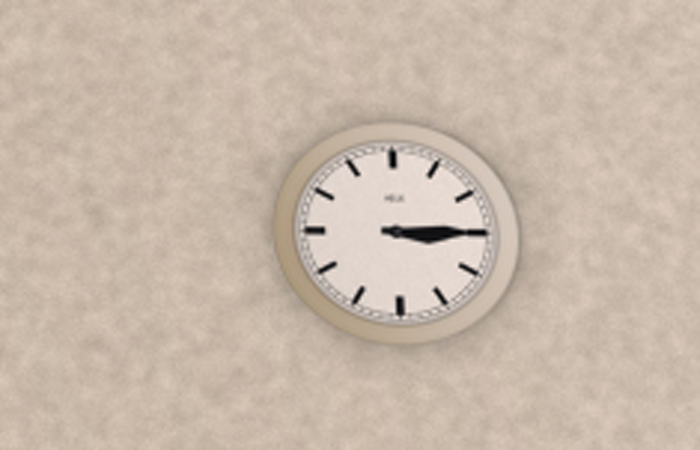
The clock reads h=3 m=15
